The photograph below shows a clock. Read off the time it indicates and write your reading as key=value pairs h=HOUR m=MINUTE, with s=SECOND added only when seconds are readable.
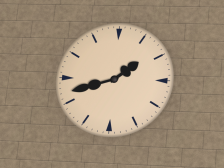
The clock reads h=1 m=42
